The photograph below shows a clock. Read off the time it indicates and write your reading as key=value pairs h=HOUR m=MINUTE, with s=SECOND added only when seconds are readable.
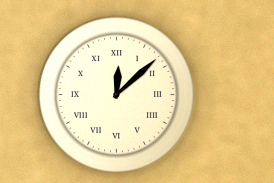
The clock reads h=12 m=8
